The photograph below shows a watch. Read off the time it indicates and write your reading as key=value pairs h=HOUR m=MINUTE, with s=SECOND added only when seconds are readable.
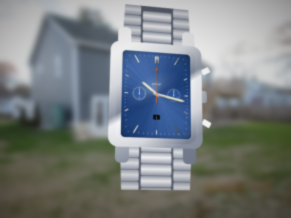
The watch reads h=10 m=17
